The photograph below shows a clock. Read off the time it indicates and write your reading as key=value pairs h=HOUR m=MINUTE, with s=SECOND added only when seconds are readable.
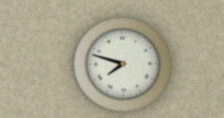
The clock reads h=7 m=48
